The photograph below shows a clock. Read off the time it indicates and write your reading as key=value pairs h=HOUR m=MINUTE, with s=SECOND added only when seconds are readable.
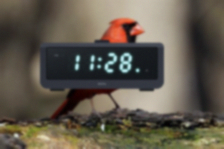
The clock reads h=11 m=28
